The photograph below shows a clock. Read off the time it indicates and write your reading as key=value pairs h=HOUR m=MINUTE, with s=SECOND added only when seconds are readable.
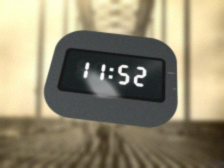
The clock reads h=11 m=52
